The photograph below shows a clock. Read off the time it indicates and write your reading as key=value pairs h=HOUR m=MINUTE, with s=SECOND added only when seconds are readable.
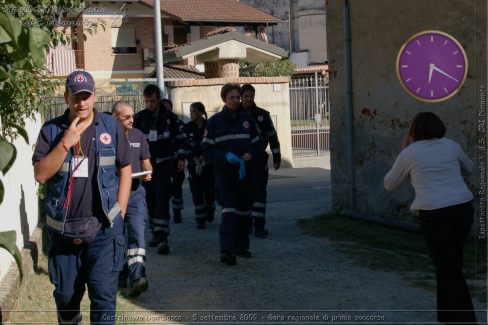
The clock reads h=6 m=20
